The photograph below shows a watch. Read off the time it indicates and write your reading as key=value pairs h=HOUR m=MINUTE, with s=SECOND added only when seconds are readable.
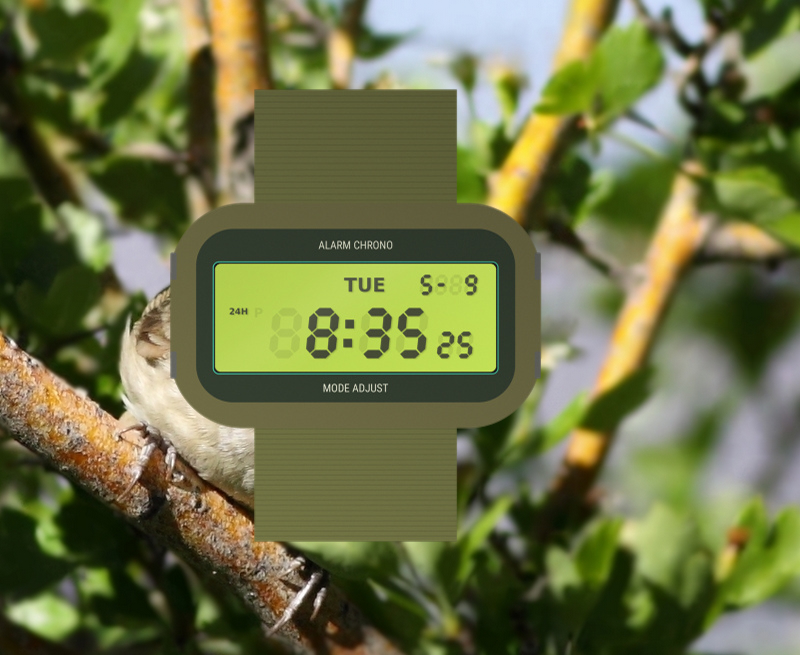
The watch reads h=8 m=35 s=25
